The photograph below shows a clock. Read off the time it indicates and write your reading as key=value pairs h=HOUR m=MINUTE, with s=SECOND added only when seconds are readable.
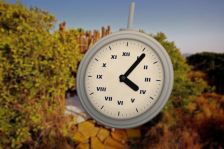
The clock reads h=4 m=6
